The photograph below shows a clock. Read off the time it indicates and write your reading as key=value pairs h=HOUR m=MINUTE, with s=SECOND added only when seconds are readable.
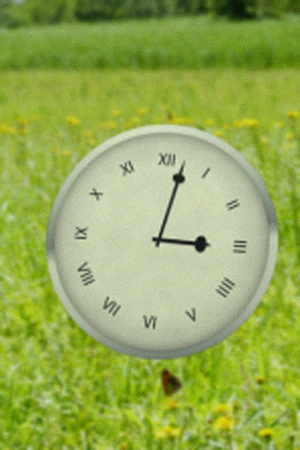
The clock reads h=3 m=2
